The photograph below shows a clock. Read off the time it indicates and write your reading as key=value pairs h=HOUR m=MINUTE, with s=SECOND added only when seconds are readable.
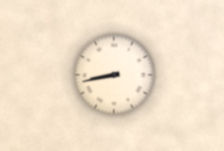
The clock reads h=8 m=43
